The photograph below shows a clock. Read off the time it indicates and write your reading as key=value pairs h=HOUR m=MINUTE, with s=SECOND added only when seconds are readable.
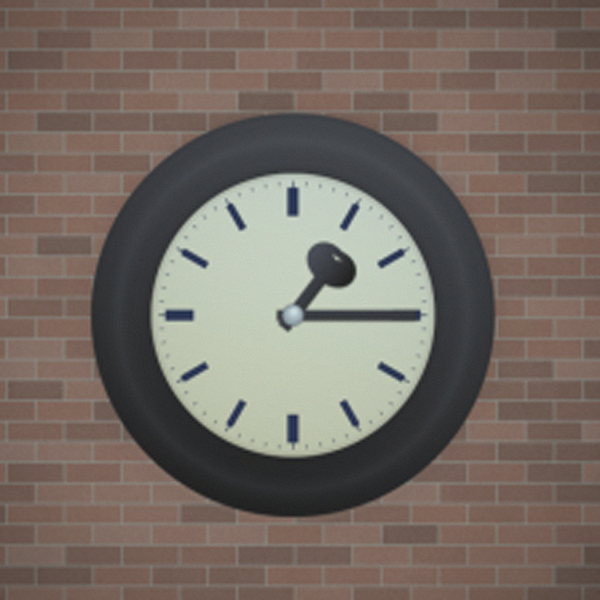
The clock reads h=1 m=15
